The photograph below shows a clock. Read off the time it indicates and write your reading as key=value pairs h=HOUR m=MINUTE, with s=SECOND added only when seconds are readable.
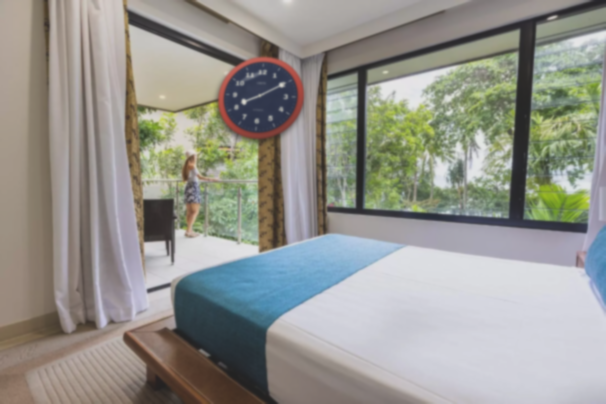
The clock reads h=8 m=10
